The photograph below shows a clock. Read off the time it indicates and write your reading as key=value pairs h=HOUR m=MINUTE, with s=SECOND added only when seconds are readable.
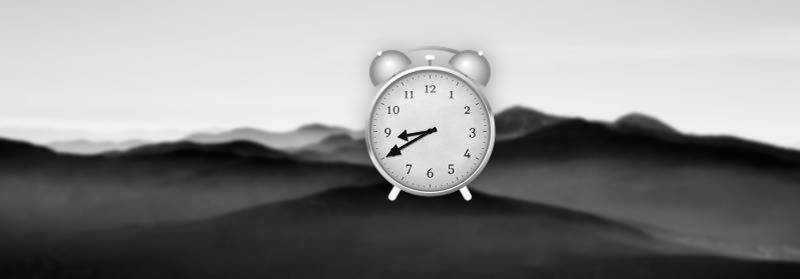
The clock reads h=8 m=40
